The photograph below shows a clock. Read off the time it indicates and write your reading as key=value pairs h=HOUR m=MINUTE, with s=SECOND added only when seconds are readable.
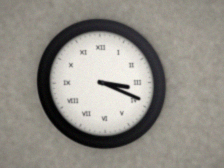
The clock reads h=3 m=19
